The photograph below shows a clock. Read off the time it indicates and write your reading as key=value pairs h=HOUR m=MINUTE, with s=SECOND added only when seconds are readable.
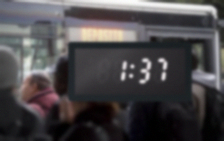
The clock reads h=1 m=37
